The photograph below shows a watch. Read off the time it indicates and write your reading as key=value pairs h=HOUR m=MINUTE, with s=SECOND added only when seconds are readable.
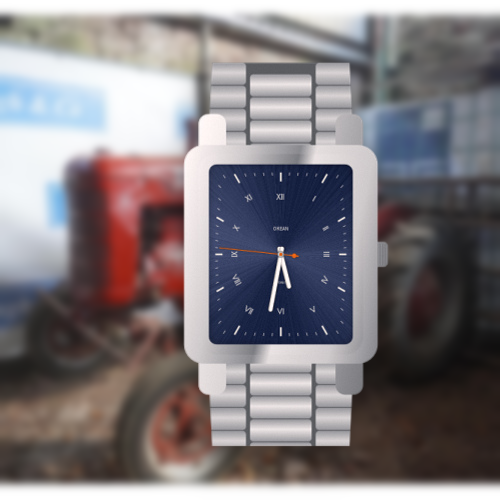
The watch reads h=5 m=31 s=46
